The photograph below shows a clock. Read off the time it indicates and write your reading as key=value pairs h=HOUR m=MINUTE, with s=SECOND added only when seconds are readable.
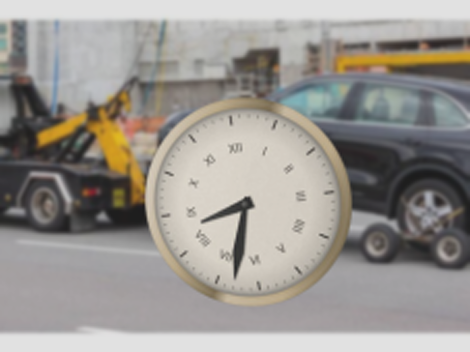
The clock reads h=8 m=33
